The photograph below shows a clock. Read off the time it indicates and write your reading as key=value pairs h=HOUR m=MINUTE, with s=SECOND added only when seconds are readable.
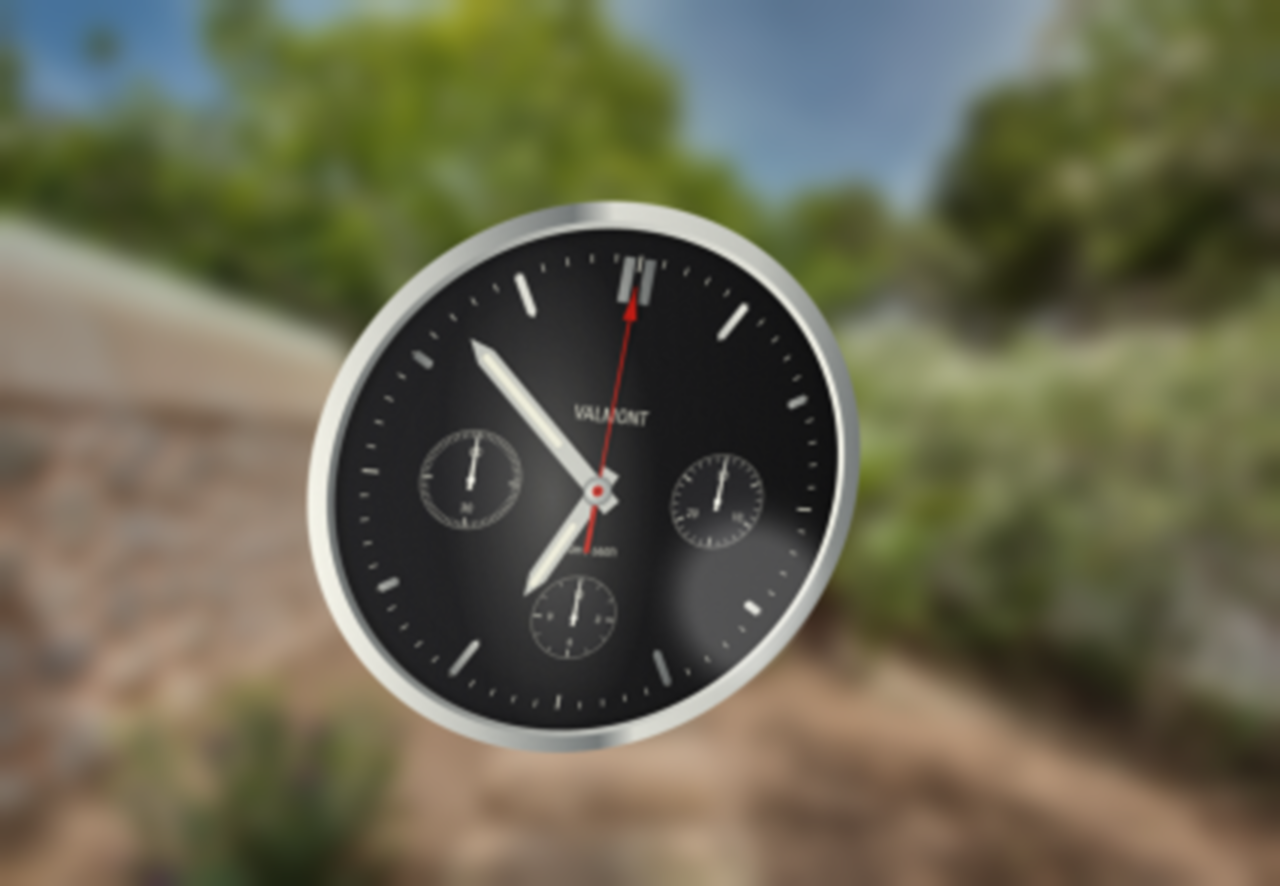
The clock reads h=6 m=52
